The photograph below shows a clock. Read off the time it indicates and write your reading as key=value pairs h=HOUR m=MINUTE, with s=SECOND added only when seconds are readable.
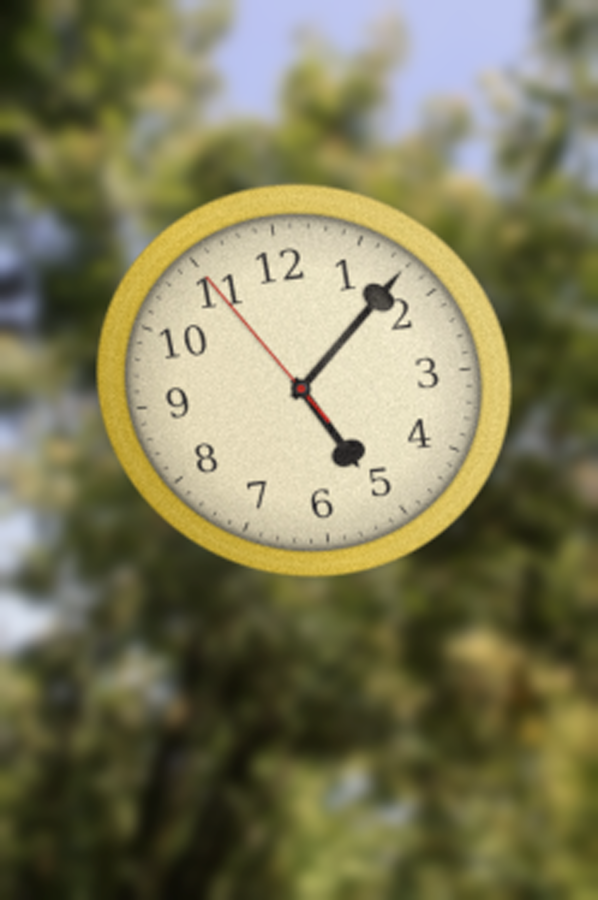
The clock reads h=5 m=7 s=55
